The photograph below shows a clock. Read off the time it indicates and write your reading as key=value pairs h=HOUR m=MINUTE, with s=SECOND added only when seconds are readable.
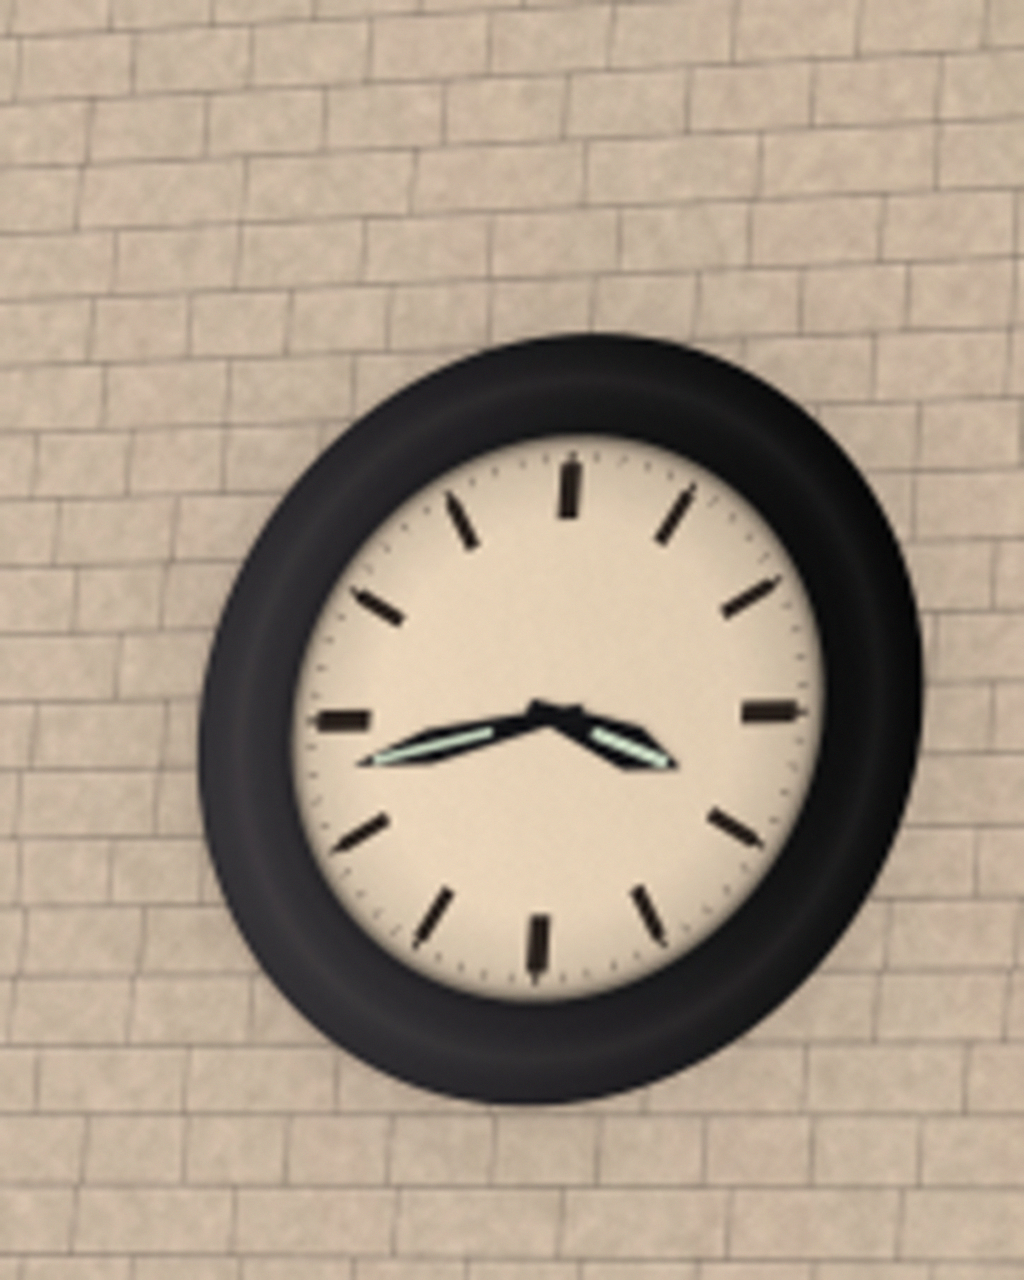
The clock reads h=3 m=43
